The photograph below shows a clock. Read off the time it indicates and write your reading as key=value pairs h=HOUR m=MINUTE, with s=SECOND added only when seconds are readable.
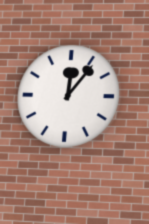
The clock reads h=12 m=6
